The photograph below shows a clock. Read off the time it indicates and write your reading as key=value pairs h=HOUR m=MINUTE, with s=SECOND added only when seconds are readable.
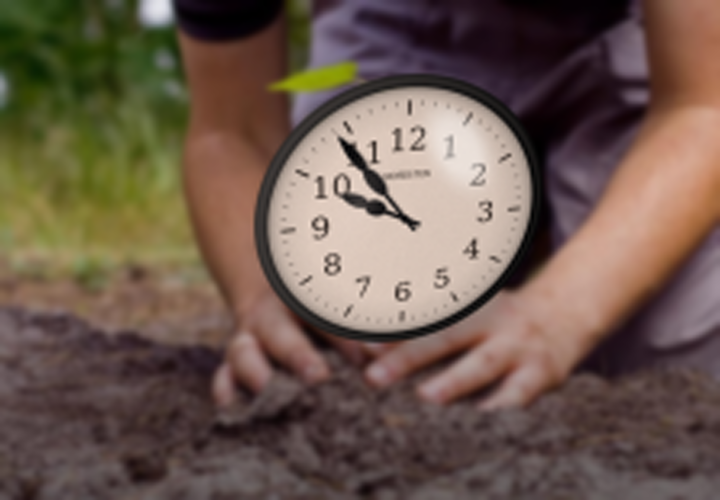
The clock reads h=9 m=54
